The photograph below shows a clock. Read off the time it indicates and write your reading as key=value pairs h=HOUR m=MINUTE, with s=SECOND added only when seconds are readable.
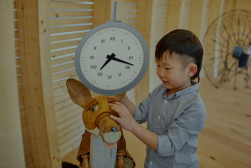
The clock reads h=7 m=18
